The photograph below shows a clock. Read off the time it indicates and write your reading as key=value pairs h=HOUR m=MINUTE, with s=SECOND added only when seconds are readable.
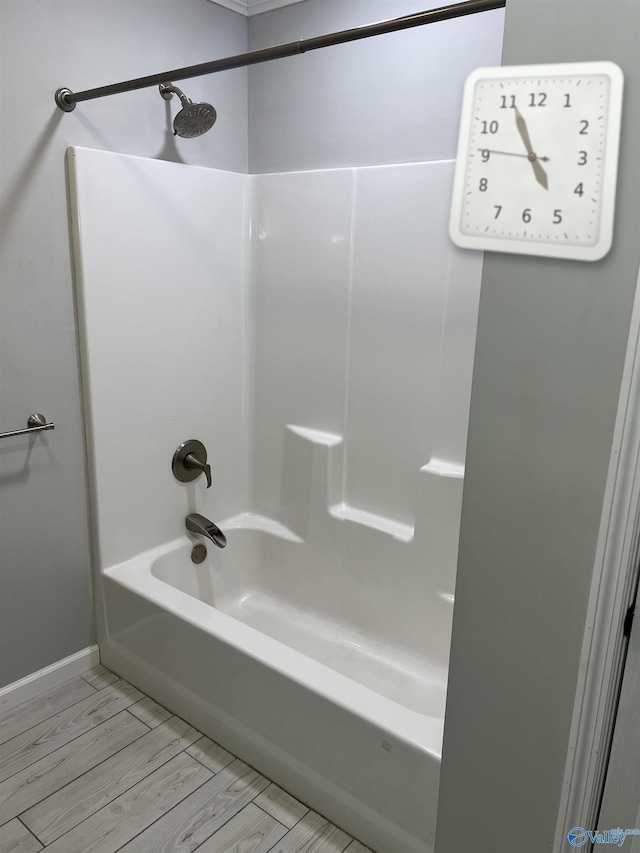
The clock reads h=4 m=55 s=46
